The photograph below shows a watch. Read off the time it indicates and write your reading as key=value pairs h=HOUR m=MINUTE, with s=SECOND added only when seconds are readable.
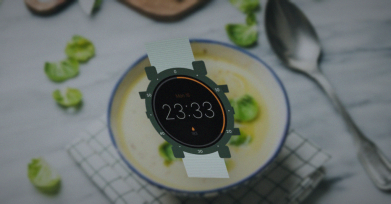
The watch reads h=23 m=33
